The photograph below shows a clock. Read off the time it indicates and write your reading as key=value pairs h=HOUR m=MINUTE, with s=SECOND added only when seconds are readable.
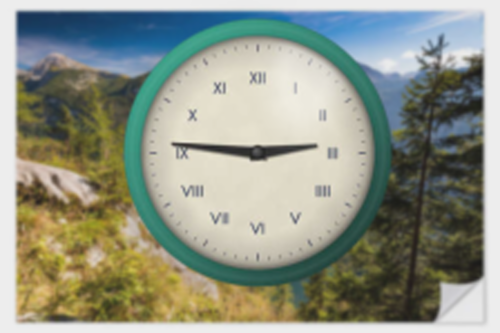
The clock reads h=2 m=46
